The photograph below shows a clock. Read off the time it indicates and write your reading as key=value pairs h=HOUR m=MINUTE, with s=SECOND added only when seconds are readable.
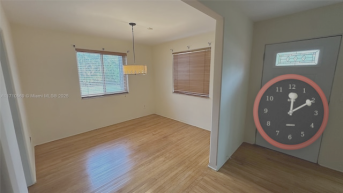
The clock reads h=12 m=10
